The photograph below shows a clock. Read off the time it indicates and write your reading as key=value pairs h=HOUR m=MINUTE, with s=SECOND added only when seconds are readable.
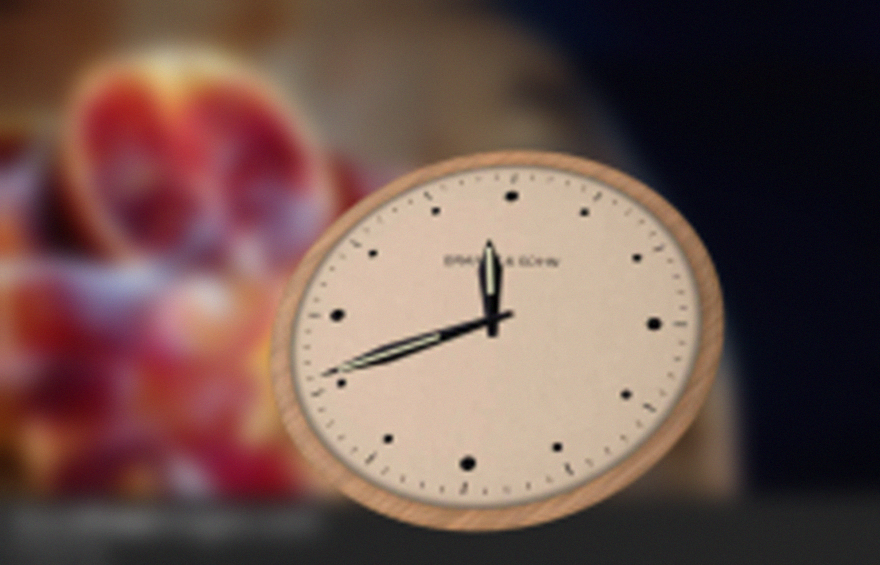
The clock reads h=11 m=41
